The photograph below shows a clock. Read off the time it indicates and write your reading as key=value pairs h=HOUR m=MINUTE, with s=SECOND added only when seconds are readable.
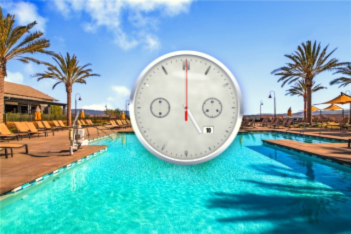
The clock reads h=5 m=0
